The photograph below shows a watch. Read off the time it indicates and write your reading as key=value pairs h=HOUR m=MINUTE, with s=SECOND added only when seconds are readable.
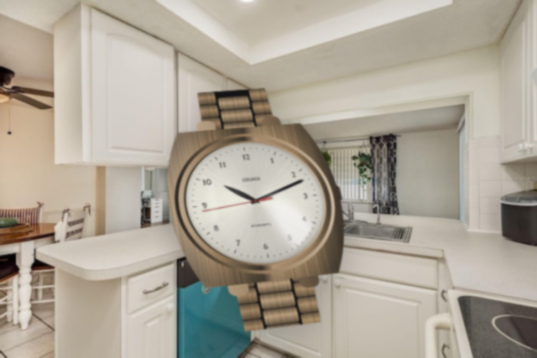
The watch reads h=10 m=11 s=44
